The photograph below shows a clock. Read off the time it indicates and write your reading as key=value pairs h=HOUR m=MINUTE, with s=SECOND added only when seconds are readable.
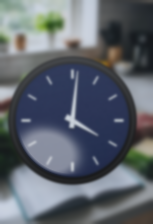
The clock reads h=4 m=1
